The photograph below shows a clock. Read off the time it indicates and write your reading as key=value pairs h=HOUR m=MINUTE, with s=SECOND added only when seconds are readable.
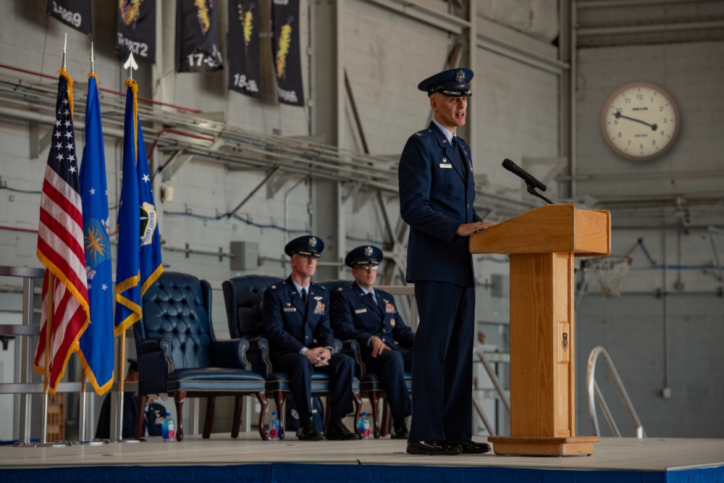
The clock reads h=3 m=48
